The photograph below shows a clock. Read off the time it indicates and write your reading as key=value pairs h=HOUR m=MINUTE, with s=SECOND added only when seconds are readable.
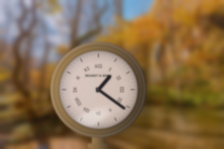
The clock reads h=1 m=21
